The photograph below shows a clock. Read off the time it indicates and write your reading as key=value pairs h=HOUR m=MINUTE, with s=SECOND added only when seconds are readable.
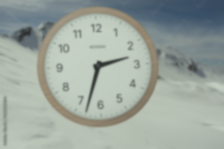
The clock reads h=2 m=33
